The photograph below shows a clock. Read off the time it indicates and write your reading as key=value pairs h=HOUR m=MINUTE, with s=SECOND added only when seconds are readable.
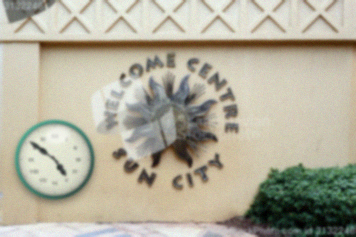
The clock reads h=4 m=51
